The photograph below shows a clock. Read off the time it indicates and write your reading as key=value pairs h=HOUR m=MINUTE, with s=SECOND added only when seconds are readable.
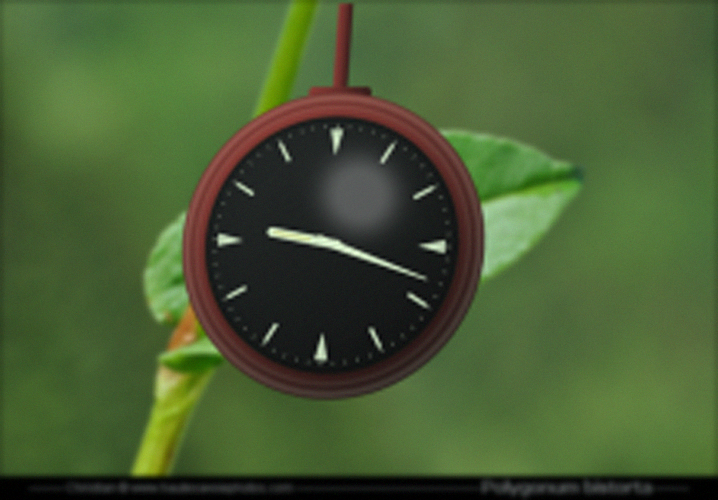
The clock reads h=9 m=18
